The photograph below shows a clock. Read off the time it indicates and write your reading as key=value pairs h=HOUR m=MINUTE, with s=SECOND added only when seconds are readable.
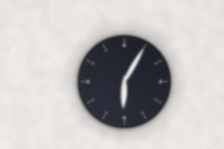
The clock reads h=6 m=5
